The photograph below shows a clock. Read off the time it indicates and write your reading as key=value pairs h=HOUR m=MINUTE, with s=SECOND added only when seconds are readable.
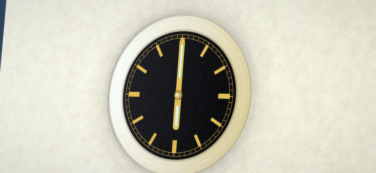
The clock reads h=6 m=0
